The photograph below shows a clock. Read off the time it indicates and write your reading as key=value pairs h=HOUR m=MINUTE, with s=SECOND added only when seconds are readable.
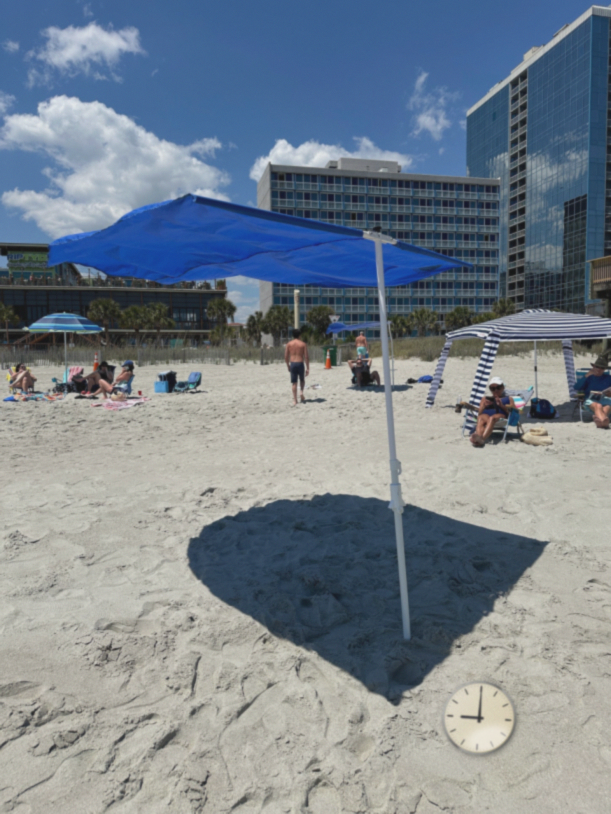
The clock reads h=9 m=0
